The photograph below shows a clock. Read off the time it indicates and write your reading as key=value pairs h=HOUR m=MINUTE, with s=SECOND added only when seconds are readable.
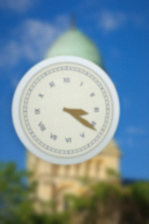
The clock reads h=3 m=21
